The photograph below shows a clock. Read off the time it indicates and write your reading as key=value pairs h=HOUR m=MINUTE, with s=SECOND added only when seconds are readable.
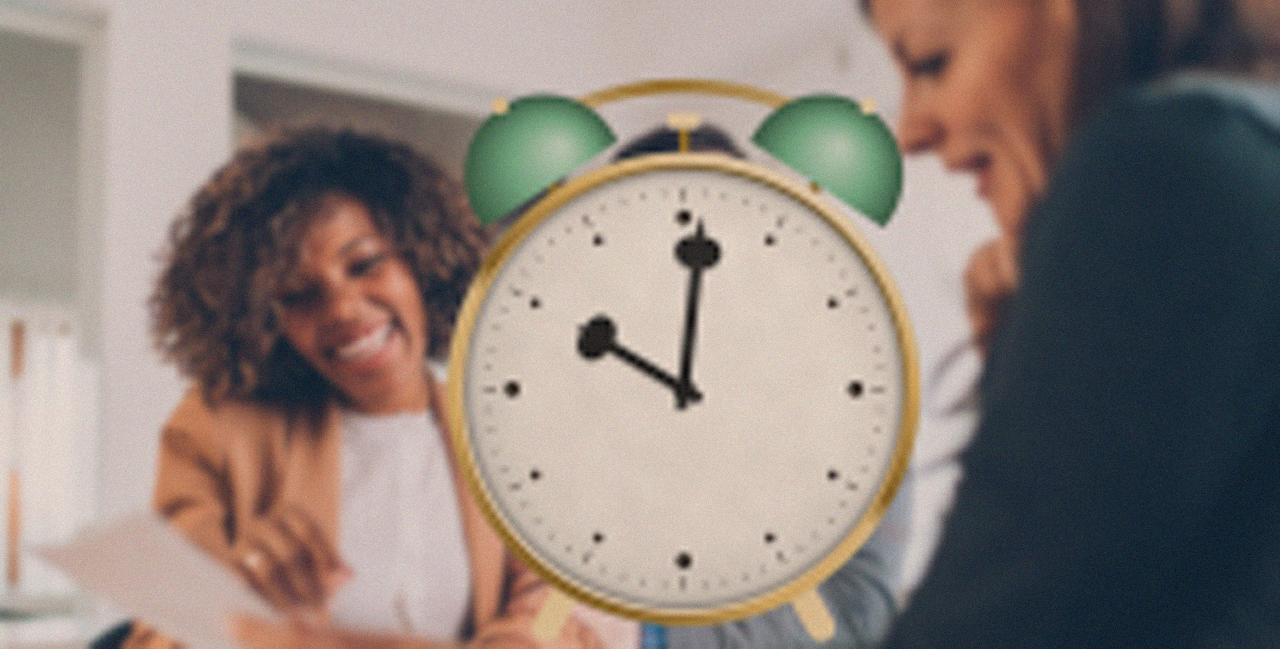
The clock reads h=10 m=1
